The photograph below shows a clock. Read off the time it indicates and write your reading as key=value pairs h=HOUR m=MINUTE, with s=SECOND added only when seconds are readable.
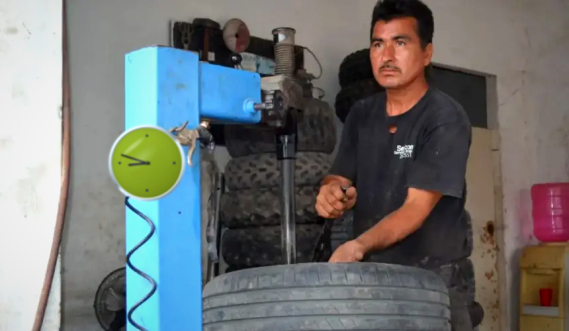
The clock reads h=8 m=48
